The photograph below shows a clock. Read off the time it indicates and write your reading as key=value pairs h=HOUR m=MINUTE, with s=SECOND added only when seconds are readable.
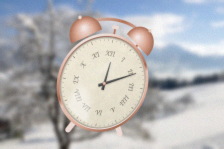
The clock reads h=12 m=11
